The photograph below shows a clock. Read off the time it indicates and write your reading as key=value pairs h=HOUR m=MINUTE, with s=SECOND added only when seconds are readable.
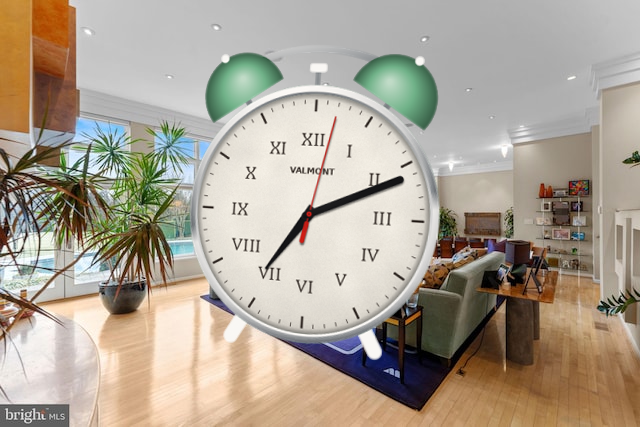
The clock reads h=7 m=11 s=2
